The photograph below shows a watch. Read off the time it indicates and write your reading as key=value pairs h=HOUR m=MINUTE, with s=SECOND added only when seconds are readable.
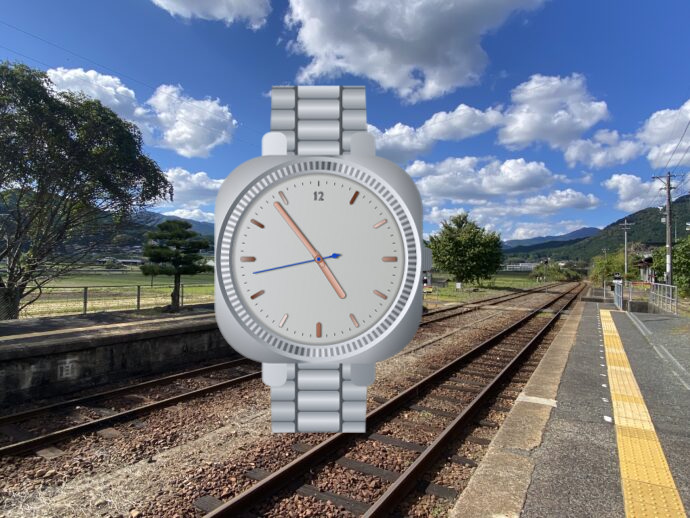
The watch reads h=4 m=53 s=43
